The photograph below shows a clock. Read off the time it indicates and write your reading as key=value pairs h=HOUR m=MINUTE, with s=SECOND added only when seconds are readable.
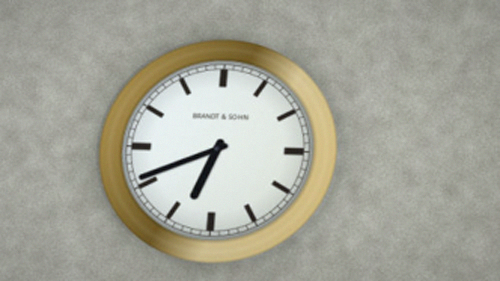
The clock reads h=6 m=41
